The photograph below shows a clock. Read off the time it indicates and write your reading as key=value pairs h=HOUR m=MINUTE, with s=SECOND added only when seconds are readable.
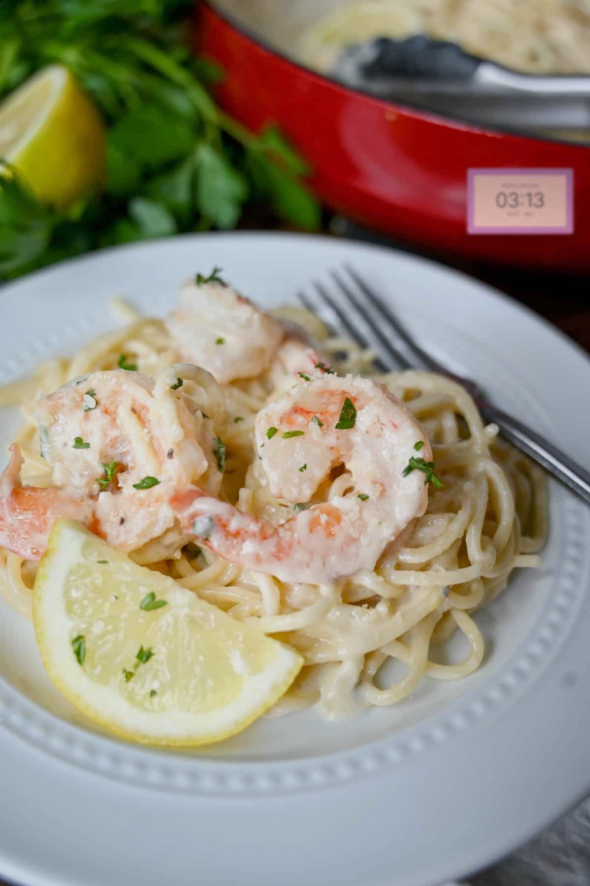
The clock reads h=3 m=13
